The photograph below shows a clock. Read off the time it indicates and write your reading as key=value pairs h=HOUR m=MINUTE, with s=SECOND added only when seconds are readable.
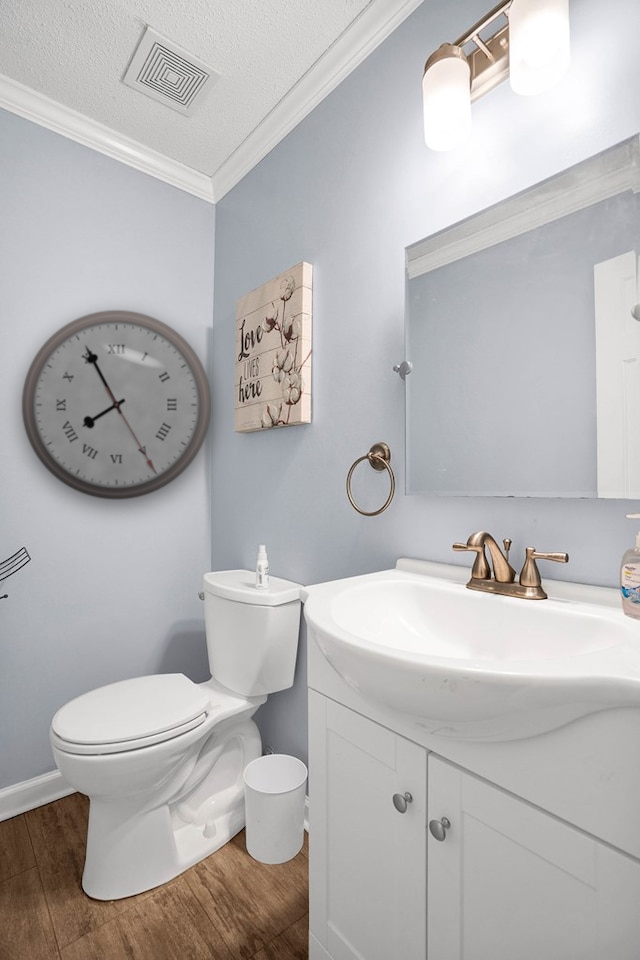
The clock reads h=7 m=55 s=25
